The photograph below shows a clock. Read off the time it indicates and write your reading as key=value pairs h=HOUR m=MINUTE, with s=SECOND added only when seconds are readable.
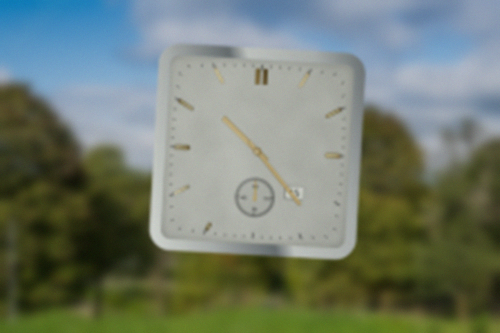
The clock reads h=10 m=23
